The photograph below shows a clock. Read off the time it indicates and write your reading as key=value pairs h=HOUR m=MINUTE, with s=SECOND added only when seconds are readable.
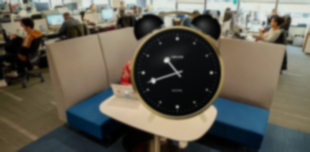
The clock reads h=10 m=42
